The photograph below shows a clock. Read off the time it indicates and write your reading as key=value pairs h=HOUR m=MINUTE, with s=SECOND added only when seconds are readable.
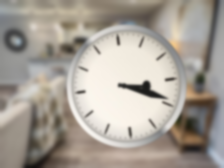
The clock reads h=3 m=19
